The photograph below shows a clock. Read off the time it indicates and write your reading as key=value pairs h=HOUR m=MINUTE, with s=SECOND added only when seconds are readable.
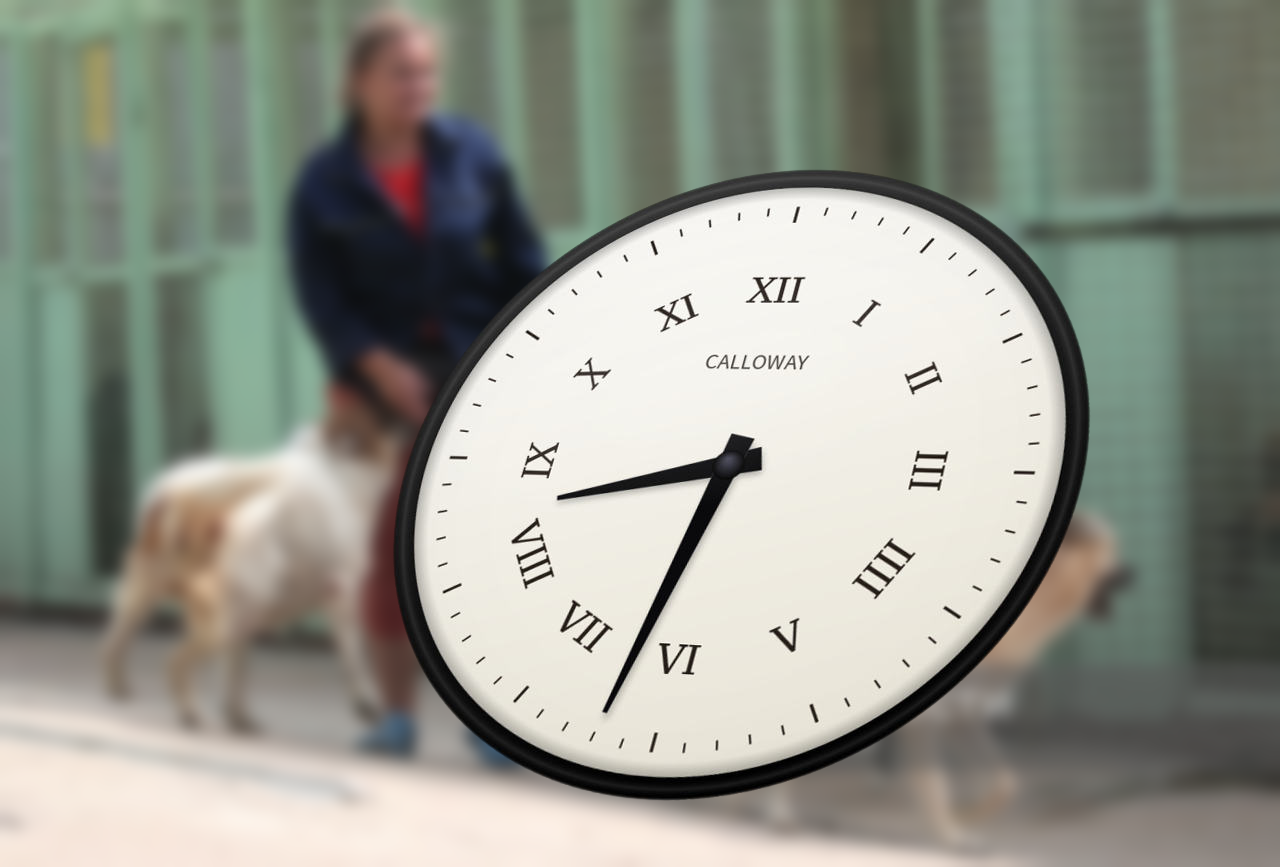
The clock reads h=8 m=32
